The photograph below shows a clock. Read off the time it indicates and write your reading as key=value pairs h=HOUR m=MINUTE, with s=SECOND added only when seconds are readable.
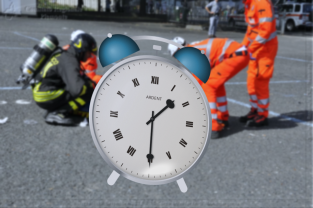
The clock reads h=1 m=30
